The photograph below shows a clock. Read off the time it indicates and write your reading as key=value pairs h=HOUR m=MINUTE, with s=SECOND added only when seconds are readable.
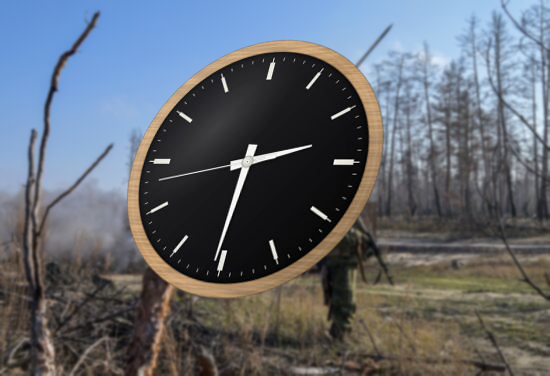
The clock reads h=2 m=30 s=43
